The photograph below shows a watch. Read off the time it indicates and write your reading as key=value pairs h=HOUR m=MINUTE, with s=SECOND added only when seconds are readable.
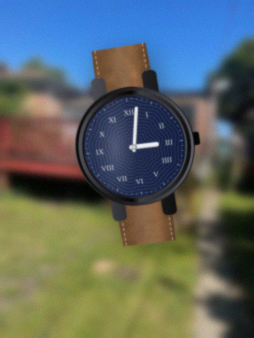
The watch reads h=3 m=2
